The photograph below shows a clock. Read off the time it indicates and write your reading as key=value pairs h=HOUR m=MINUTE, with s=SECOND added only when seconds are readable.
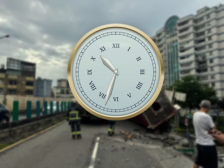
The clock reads h=10 m=33
